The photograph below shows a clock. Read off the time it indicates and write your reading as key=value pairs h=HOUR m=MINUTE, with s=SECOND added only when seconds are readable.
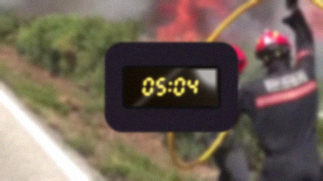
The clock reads h=5 m=4
